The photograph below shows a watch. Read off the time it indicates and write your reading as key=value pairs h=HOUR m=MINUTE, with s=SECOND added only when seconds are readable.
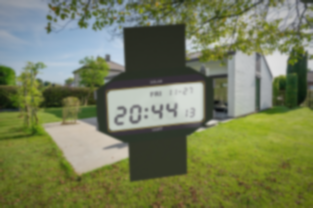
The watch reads h=20 m=44
